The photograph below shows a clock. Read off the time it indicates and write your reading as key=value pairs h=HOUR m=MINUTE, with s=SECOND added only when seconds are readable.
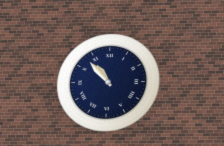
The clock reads h=10 m=53
